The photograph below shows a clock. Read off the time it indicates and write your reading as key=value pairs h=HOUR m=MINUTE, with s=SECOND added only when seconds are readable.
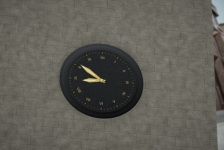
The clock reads h=8 m=51
